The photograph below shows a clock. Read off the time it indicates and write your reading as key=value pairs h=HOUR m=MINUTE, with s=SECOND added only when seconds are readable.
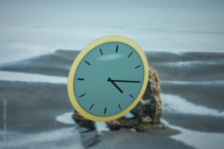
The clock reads h=4 m=15
